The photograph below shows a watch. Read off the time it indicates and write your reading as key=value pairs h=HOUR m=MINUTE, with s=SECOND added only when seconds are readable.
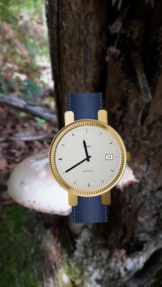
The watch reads h=11 m=40
